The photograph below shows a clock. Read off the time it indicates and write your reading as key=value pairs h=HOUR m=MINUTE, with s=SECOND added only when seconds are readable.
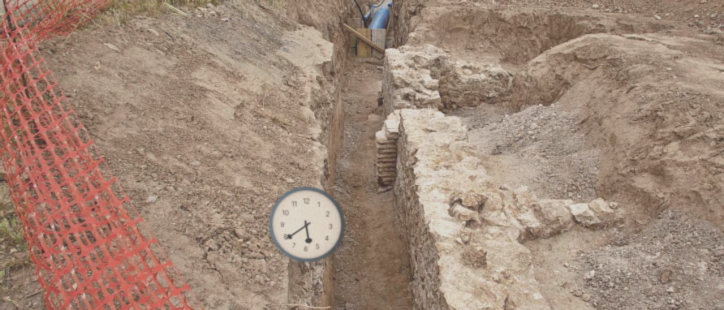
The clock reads h=5 m=39
